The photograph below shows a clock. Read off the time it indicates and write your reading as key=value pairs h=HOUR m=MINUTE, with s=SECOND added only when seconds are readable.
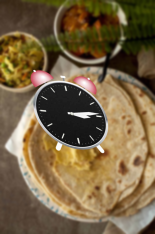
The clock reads h=3 m=14
